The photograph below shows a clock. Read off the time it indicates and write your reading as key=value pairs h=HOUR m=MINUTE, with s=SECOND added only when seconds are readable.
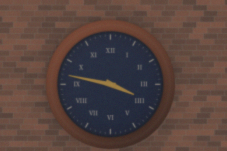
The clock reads h=3 m=47
